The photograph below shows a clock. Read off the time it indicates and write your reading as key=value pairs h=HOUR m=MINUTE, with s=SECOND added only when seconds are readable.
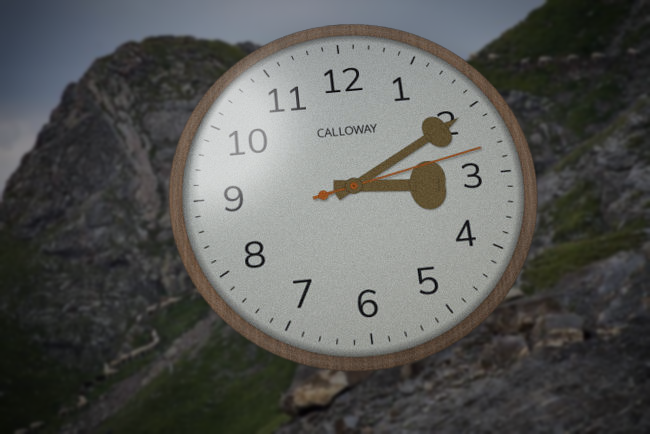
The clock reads h=3 m=10 s=13
